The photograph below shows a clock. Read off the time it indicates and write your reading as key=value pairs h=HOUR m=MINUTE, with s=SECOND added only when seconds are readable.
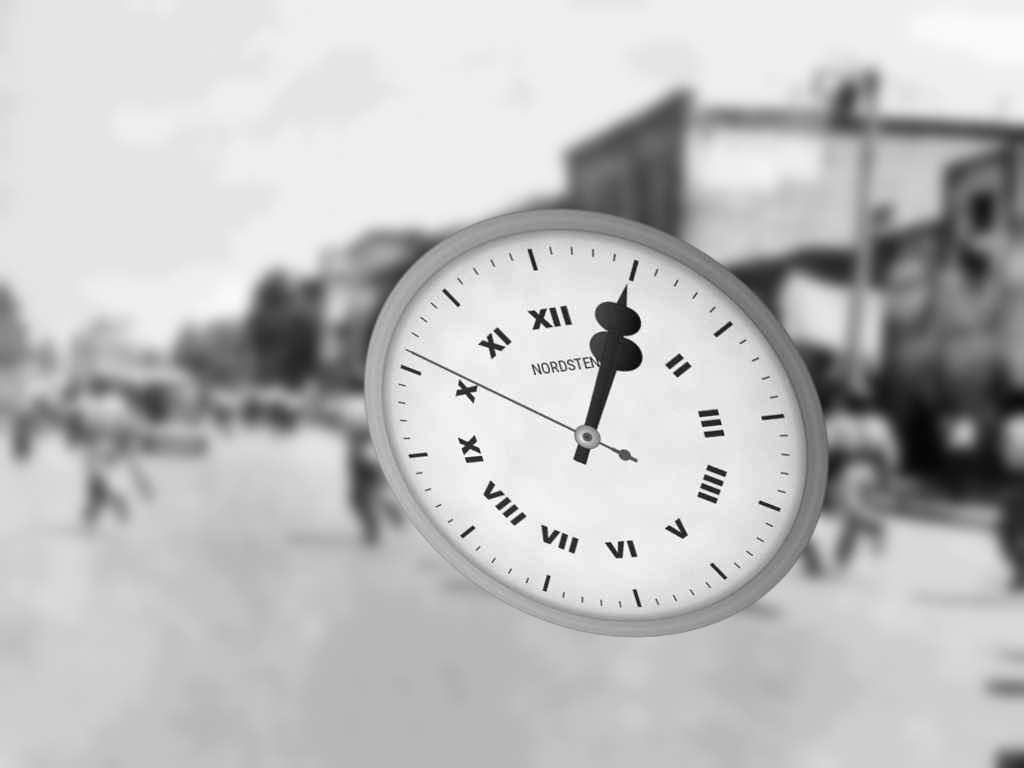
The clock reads h=1 m=4 s=51
